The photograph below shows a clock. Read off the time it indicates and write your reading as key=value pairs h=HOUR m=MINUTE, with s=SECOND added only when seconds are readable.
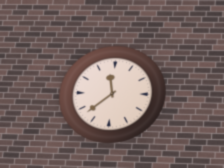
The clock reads h=11 m=38
